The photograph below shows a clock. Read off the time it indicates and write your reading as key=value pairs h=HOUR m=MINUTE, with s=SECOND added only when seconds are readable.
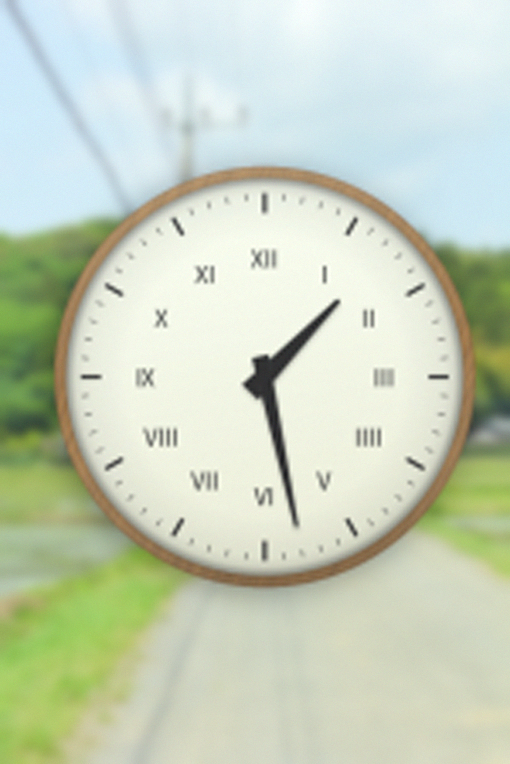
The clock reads h=1 m=28
